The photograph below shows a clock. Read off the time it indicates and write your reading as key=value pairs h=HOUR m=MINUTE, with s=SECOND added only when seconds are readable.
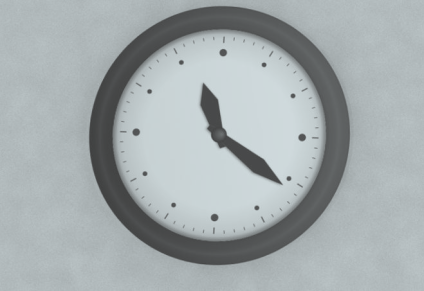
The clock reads h=11 m=21
